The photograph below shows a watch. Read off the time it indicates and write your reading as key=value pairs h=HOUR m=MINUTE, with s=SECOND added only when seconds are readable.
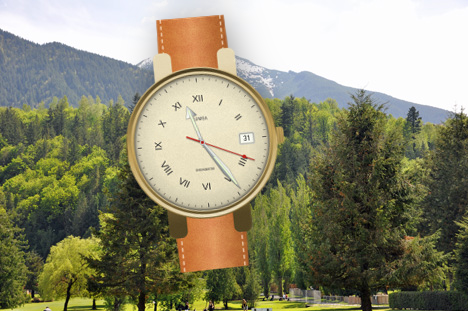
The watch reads h=11 m=24 s=19
